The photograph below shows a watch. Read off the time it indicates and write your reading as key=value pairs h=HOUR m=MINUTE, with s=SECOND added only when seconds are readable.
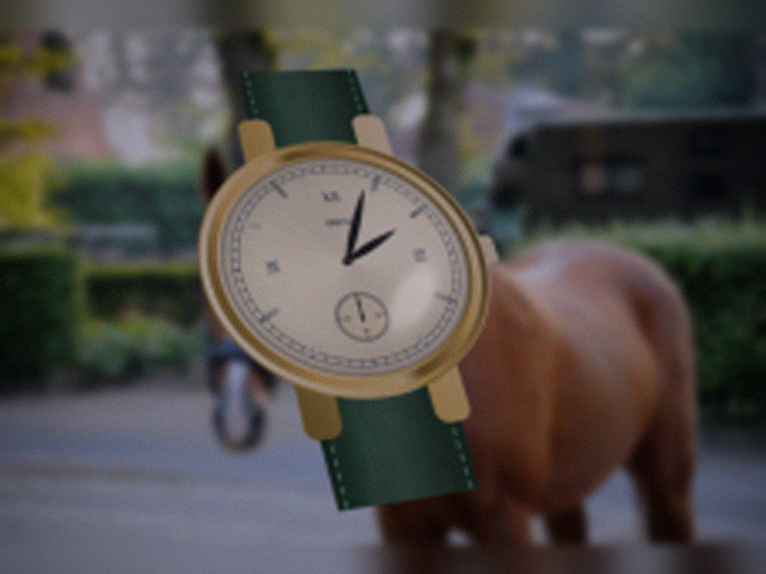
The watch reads h=2 m=4
